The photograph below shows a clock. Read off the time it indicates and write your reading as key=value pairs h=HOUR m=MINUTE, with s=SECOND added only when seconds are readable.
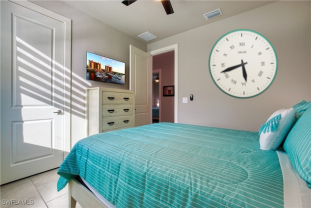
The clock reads h=5 m=42
